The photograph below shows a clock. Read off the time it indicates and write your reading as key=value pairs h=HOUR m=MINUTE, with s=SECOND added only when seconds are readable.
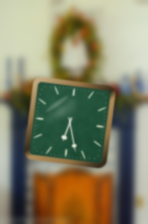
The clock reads h=6 m=27
